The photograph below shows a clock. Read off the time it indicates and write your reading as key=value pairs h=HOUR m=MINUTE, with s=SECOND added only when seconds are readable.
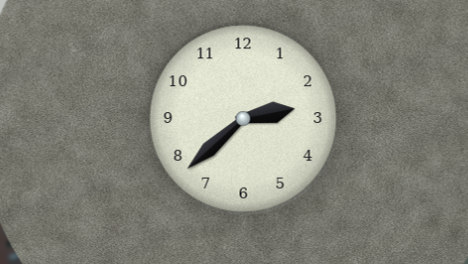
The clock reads h=2 m=38
